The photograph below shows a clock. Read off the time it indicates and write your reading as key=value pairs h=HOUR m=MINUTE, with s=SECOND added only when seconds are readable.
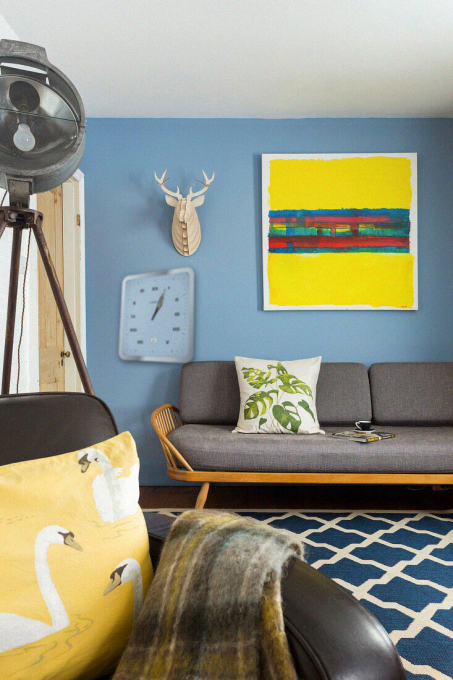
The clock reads h=1 m=4
